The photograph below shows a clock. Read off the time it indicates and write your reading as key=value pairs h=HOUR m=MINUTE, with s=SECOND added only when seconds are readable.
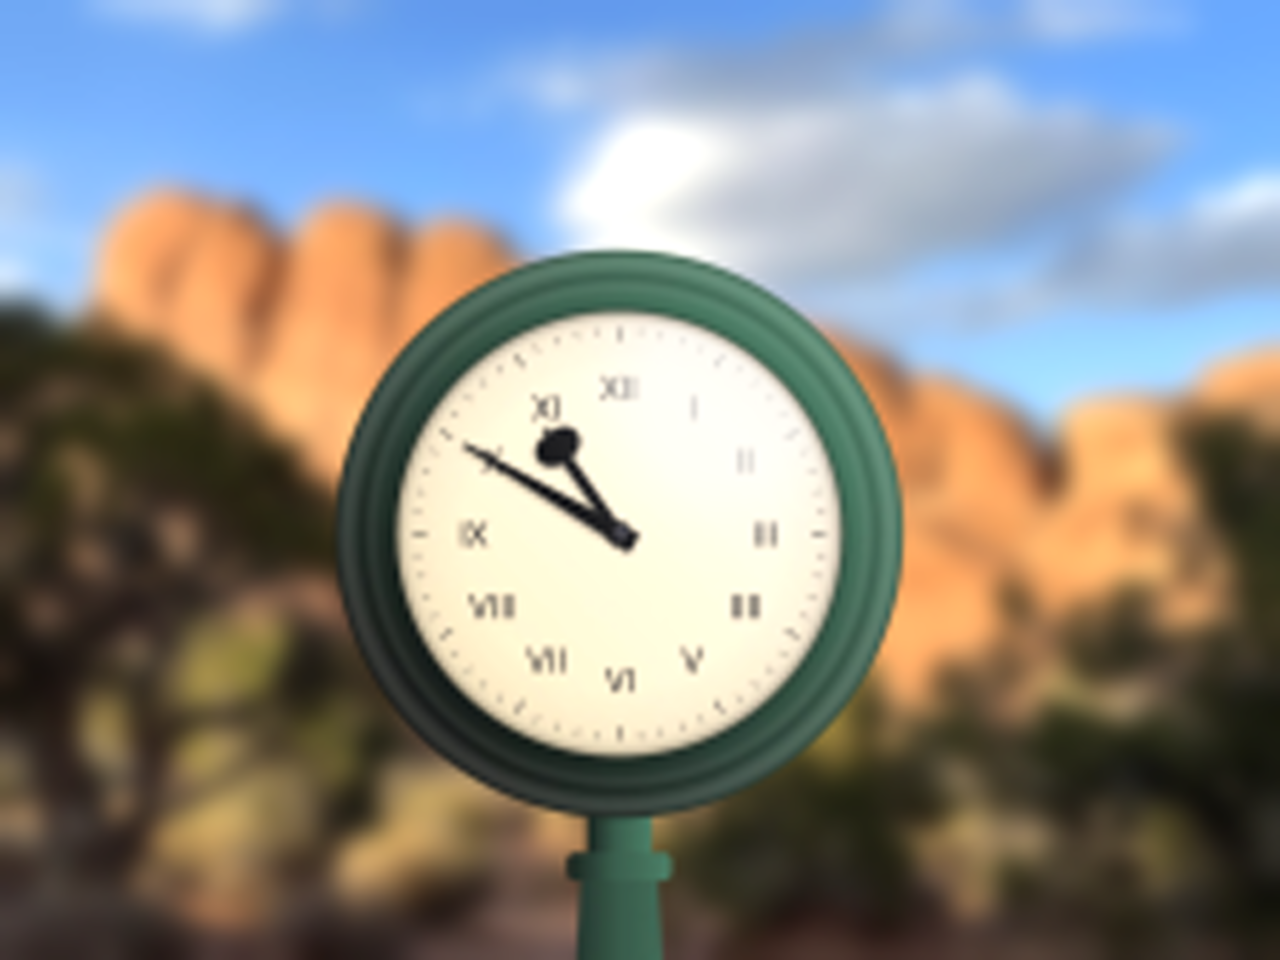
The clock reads h=10 m=50
